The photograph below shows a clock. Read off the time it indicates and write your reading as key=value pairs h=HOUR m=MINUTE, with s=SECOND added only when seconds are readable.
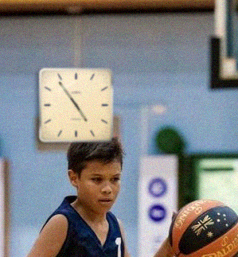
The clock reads h=4 m=54
